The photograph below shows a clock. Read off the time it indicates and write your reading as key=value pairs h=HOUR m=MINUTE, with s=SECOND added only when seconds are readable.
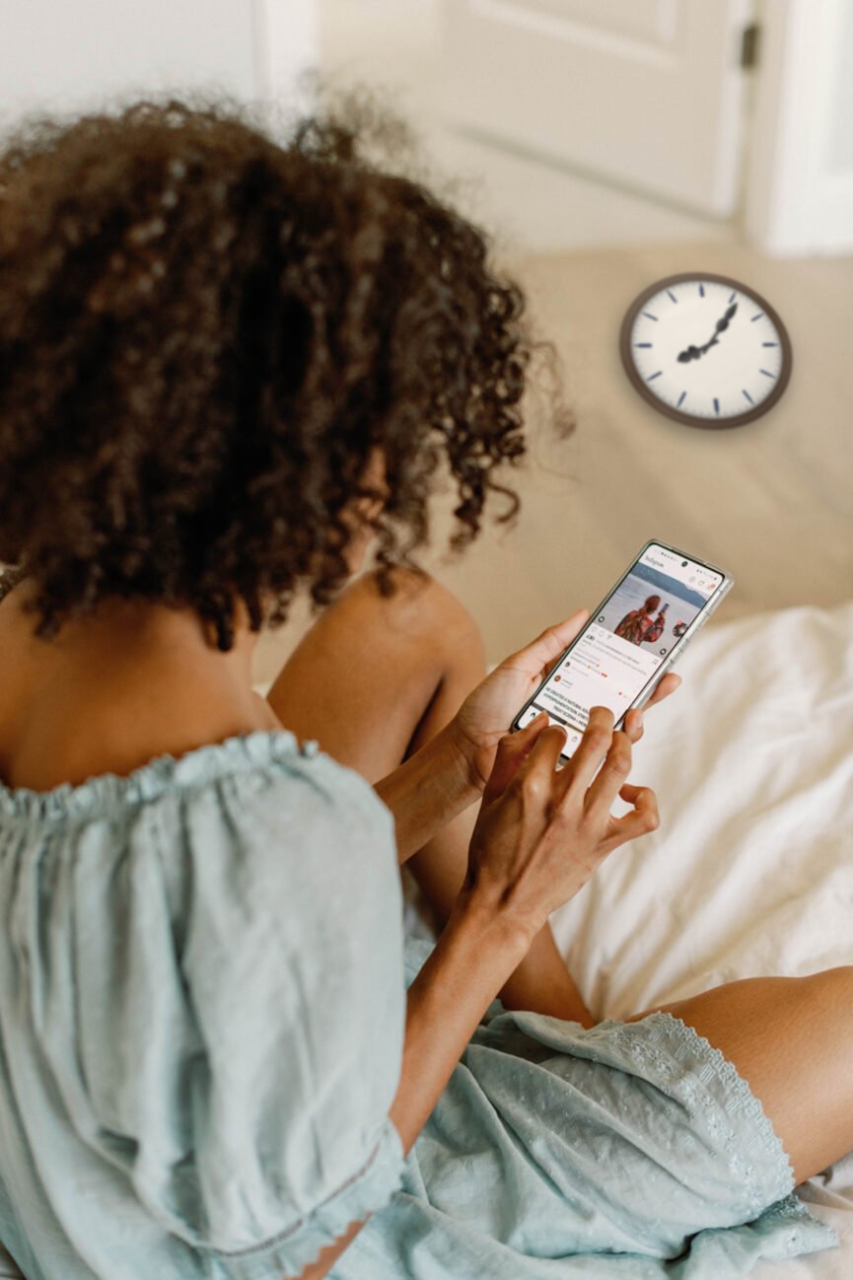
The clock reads h=8 m=6
